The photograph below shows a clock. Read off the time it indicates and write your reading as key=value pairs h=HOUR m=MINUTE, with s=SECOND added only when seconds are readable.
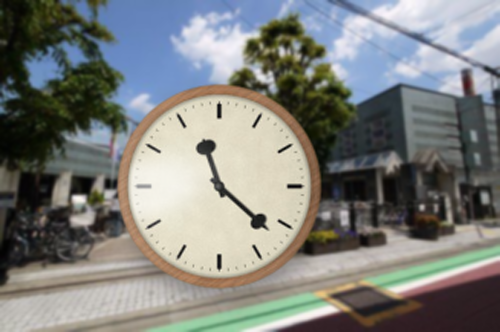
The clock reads h=11 m=22
